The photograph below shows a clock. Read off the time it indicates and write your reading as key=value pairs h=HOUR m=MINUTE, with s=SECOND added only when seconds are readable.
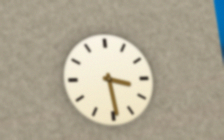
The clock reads h=3 m=29
